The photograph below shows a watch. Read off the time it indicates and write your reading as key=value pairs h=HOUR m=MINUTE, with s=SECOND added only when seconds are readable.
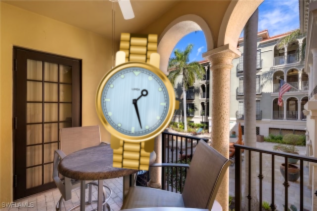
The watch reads h=1 m=27
